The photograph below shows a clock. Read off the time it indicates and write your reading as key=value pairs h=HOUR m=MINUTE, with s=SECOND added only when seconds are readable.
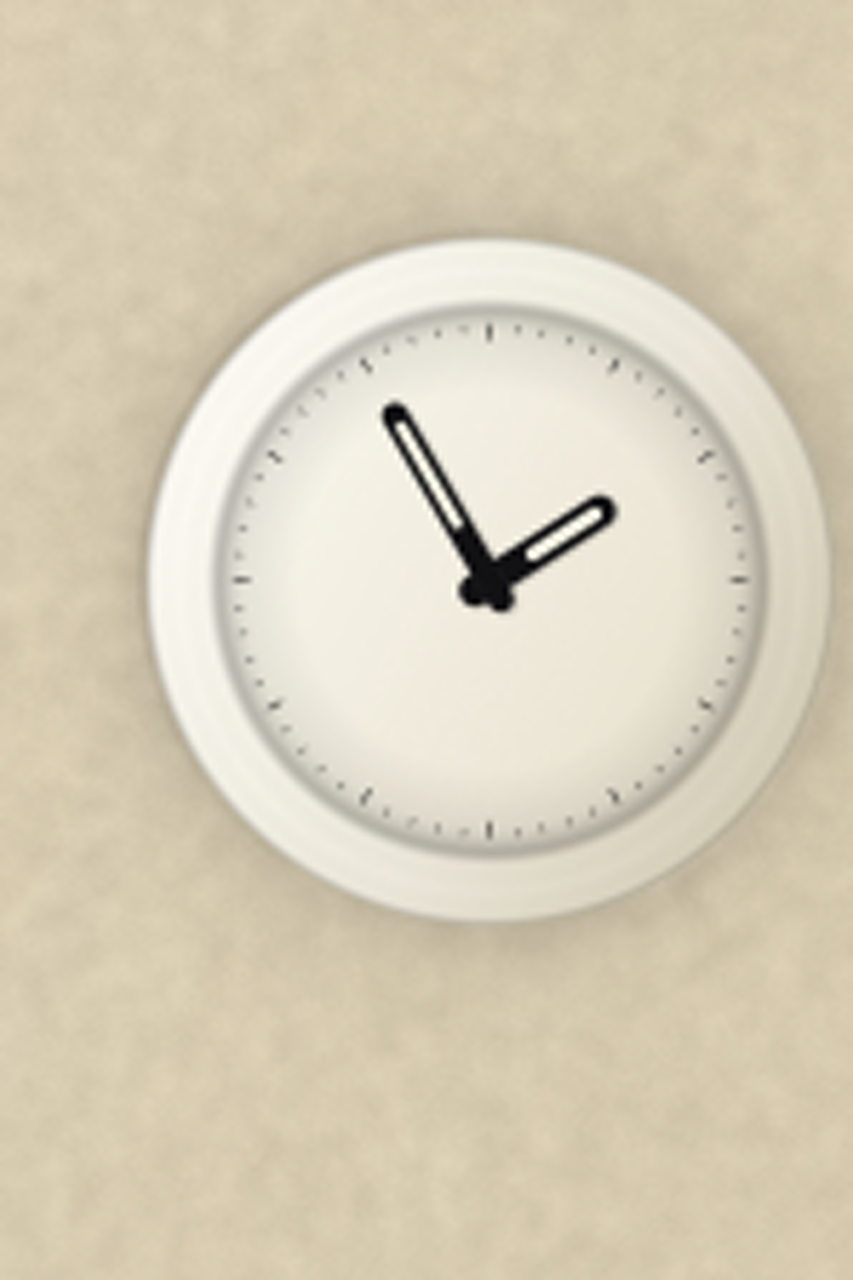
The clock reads h=1 m=55
